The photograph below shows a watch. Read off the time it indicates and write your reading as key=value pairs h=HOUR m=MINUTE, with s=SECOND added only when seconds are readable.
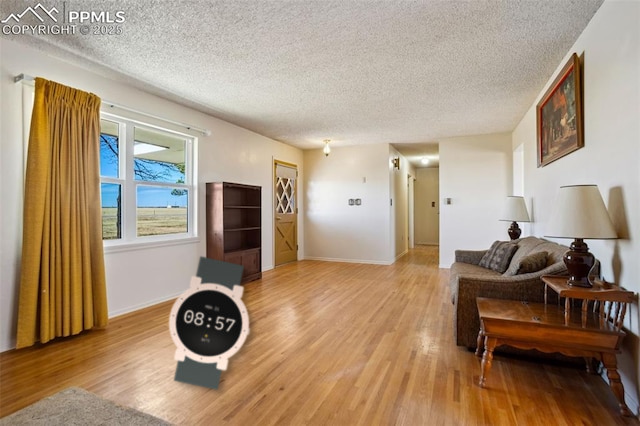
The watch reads h=8 m=57
